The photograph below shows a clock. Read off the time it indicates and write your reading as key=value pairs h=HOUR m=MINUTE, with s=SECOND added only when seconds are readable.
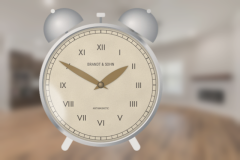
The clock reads h=1 m=50
